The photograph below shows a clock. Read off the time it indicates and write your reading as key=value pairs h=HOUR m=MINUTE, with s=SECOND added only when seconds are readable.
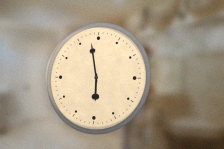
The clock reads h=5 m=58
